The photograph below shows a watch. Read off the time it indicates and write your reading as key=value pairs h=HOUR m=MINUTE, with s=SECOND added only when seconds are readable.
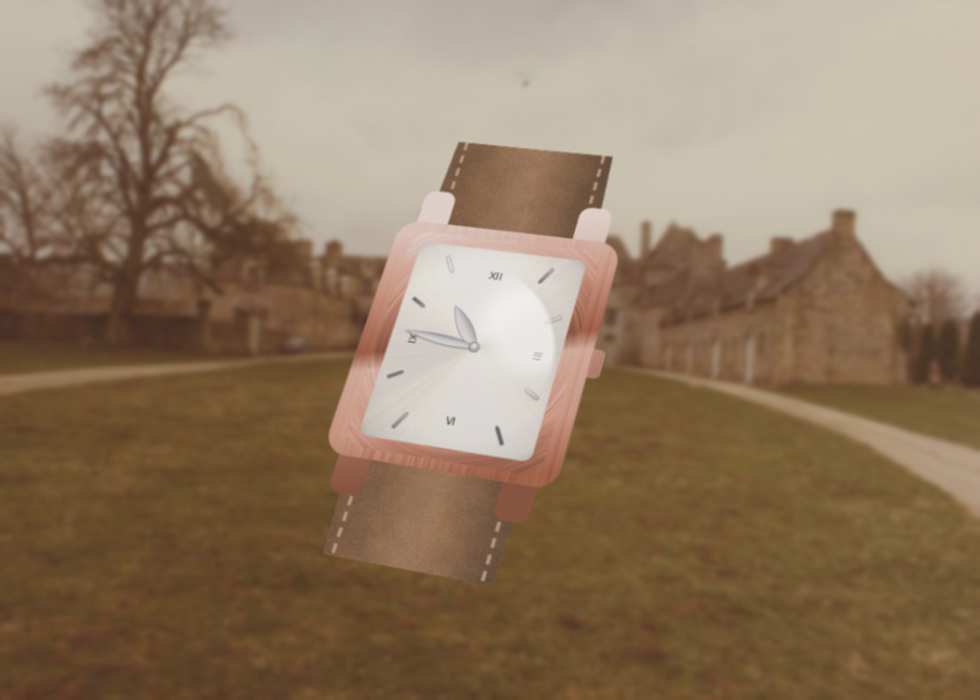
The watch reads h=10 m=46
